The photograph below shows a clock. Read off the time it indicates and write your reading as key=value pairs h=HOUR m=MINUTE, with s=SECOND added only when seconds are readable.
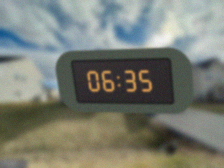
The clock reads h=6 m=35
